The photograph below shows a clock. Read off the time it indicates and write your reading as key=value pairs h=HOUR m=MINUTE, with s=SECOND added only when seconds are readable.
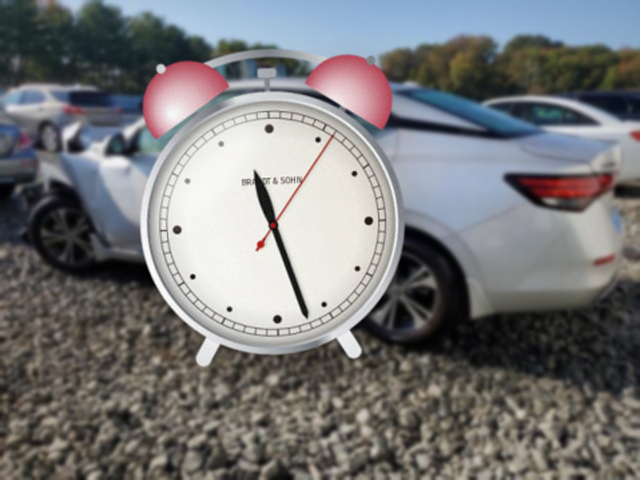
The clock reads h=11 m=27 s=6
